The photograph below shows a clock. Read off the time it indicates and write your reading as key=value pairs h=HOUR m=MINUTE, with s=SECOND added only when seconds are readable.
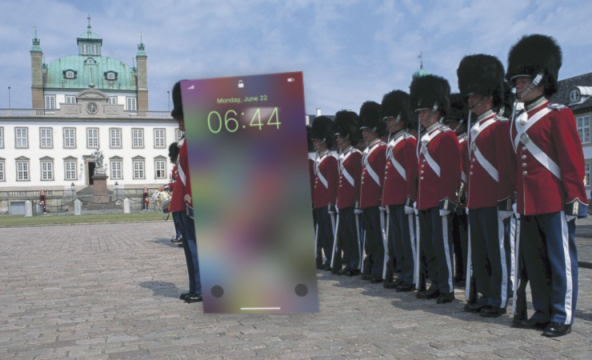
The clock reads h=6 m=44
